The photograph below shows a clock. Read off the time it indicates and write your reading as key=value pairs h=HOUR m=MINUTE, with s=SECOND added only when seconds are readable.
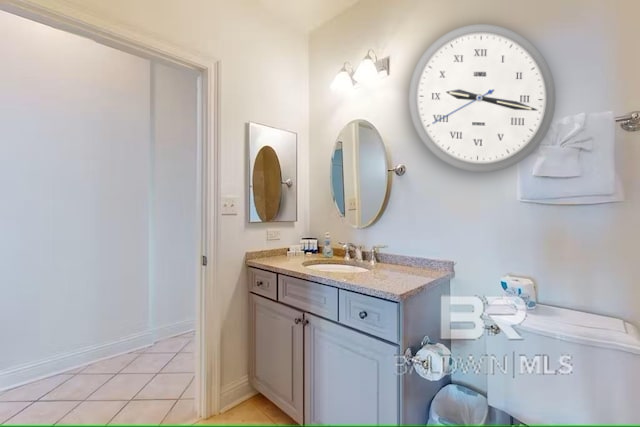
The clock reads h=9 m=16 s=40
